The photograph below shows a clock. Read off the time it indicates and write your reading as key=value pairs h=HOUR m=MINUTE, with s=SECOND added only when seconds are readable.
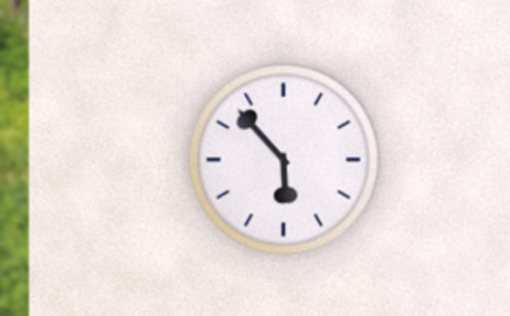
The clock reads h=5 m=53
